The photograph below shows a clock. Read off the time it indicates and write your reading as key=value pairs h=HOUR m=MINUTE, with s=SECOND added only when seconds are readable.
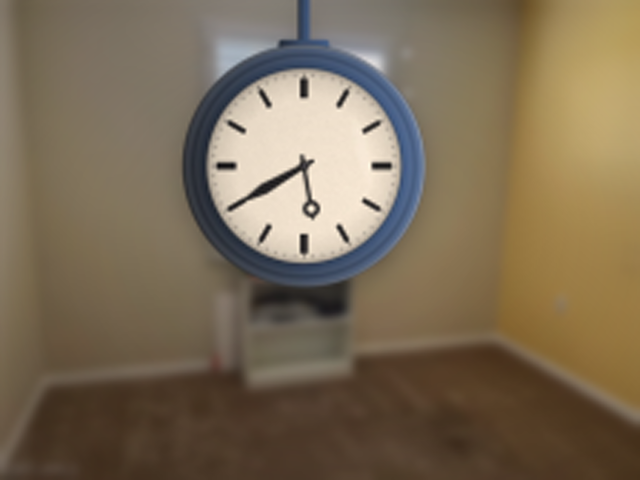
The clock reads h=5 m=40
